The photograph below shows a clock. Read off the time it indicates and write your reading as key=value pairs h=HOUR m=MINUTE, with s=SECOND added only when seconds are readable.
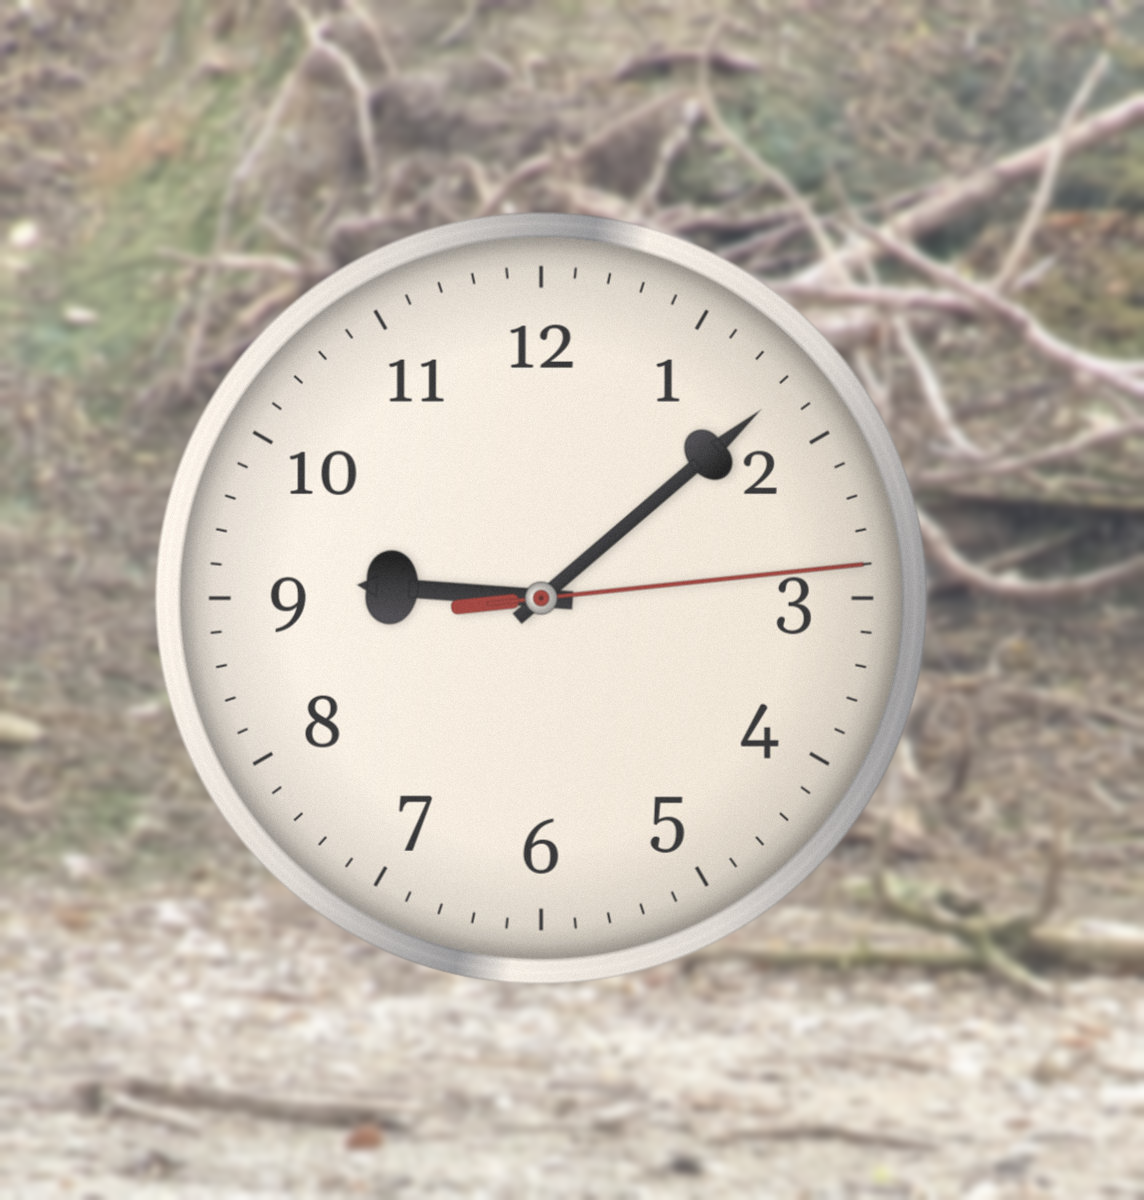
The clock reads h=9 m=8 s=14
